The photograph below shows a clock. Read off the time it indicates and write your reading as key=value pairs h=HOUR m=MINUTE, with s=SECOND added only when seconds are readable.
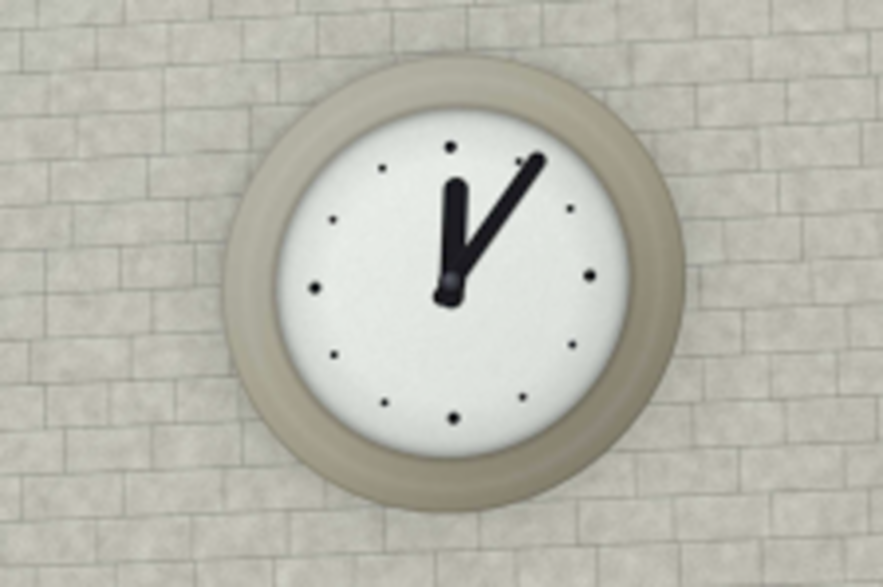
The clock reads h=12 m=6
